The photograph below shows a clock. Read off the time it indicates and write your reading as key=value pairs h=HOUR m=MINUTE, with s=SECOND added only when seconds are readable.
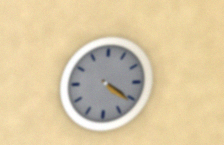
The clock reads h=4 m=21
